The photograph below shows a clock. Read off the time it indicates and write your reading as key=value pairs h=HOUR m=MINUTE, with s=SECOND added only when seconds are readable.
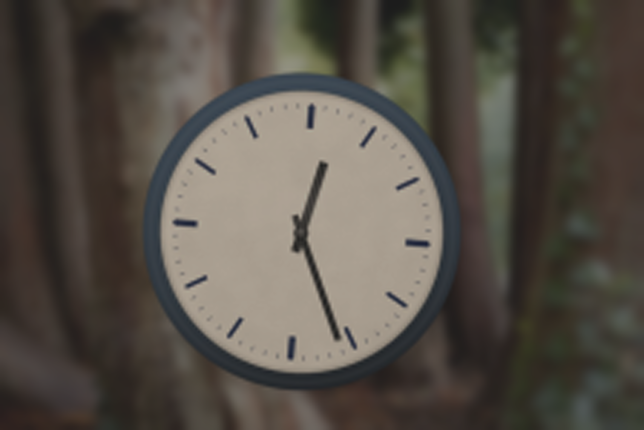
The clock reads h=12 m=26
